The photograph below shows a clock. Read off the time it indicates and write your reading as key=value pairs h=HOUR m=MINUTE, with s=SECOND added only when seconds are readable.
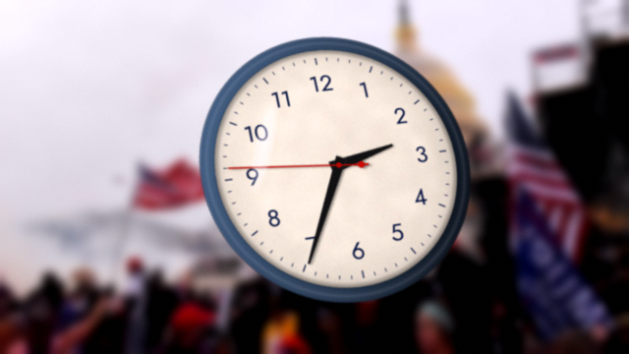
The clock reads h=2 m=34 s=46
